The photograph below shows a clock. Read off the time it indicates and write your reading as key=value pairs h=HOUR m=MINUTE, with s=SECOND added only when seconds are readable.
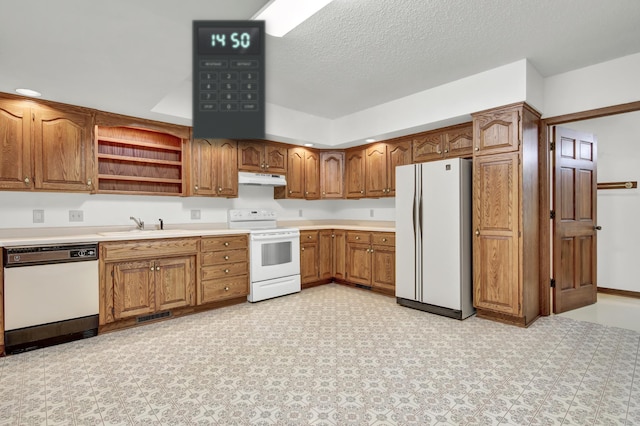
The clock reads h=14 m=50
